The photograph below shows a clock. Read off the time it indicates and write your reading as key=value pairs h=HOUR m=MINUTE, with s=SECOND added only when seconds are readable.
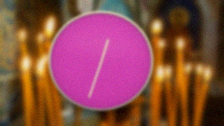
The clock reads h=12 m=33
